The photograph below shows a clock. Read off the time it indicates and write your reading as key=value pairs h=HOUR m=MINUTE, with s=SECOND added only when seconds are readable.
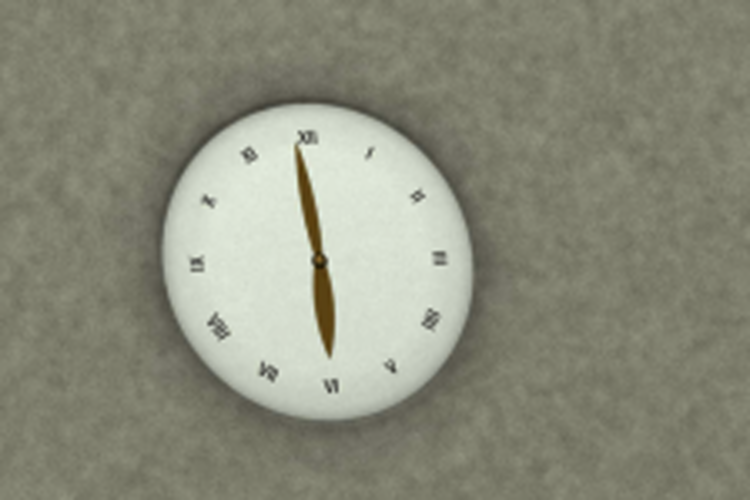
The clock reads h=5 m=59
